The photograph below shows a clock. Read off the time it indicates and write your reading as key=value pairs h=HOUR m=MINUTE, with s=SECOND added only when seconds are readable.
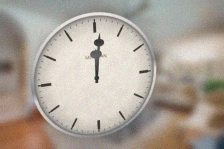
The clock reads h=12 m=1
